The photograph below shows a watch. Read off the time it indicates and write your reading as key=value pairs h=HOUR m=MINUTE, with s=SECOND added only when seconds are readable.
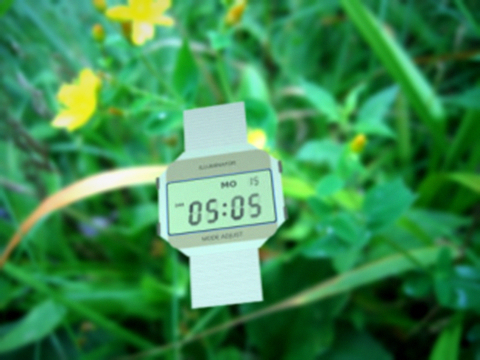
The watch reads h=5 m=5
